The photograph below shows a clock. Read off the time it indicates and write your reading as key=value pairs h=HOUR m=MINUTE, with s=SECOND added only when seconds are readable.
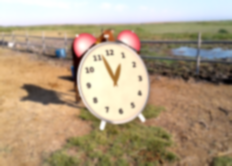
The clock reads h=12 m=57
